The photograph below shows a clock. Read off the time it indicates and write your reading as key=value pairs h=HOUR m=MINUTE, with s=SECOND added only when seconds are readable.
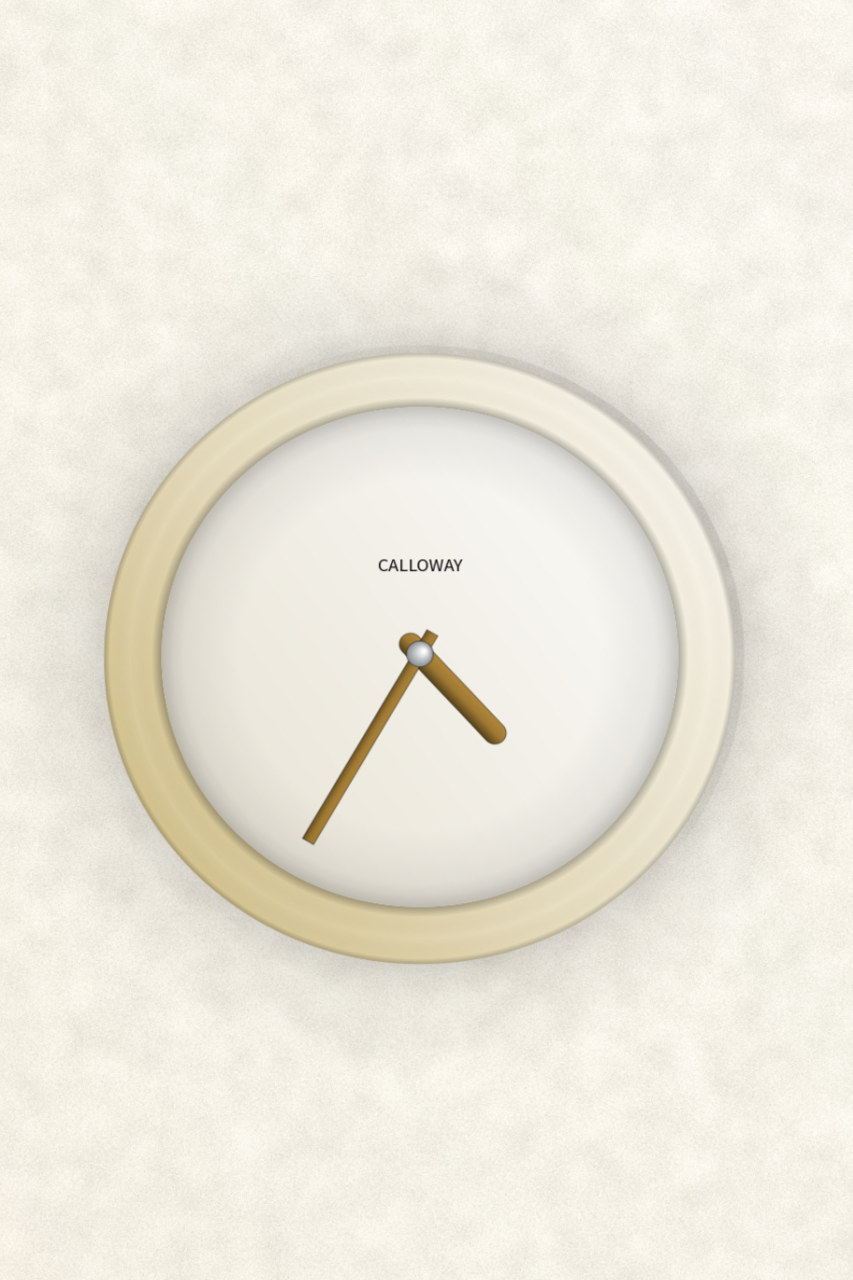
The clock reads h=4 m=35
